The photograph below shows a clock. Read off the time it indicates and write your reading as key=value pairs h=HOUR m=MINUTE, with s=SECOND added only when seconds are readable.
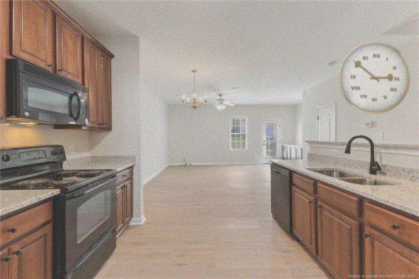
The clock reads h=2 m=51
